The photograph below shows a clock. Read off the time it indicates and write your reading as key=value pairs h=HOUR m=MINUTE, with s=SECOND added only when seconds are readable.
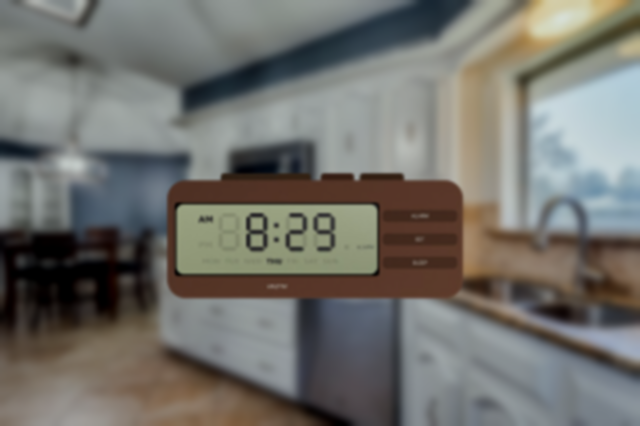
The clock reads h=8 m=29
